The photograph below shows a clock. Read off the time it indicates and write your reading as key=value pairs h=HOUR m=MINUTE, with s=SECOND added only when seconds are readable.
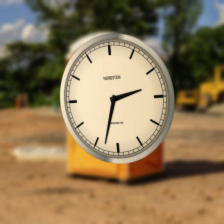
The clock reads h=2 m=33
